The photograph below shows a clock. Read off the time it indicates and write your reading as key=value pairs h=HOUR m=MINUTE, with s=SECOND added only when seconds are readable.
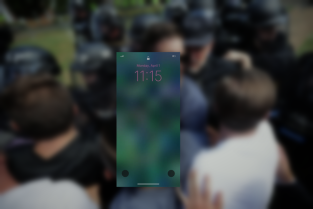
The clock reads h=11 m=15
